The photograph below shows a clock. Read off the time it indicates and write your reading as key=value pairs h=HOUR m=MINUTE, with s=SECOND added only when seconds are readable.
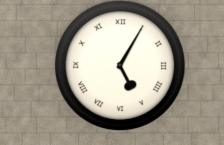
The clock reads h=5 m=5
